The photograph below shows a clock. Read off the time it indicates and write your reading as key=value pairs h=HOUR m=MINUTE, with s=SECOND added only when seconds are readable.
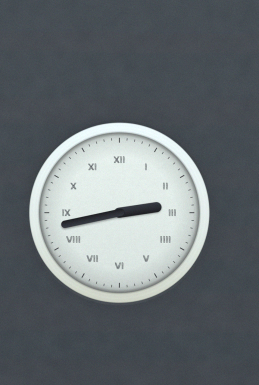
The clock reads h=2 m=43
